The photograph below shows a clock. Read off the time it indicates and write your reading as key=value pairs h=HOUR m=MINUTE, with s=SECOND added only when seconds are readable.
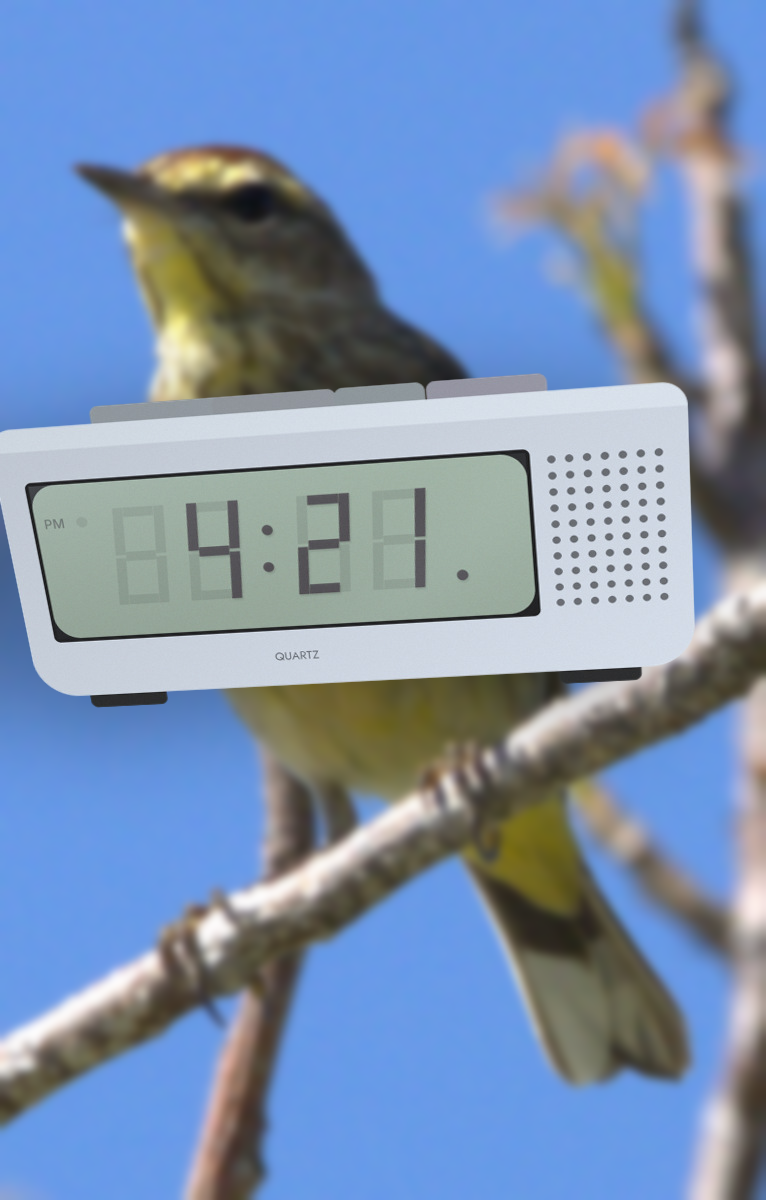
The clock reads h=4 m=21
